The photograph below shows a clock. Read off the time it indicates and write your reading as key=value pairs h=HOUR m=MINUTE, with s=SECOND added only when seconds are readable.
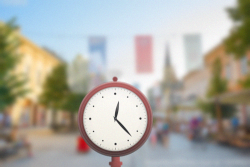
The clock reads h=12 m=23
